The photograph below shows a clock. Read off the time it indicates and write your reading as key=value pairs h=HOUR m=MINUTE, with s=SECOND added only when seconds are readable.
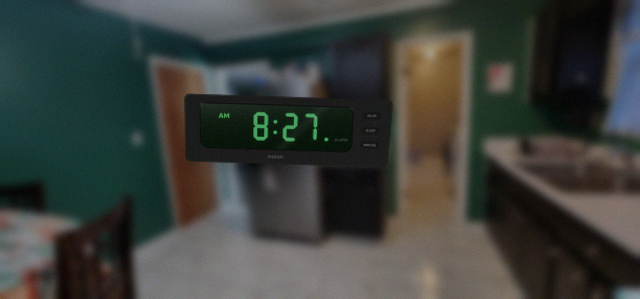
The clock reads h=8 m=27
